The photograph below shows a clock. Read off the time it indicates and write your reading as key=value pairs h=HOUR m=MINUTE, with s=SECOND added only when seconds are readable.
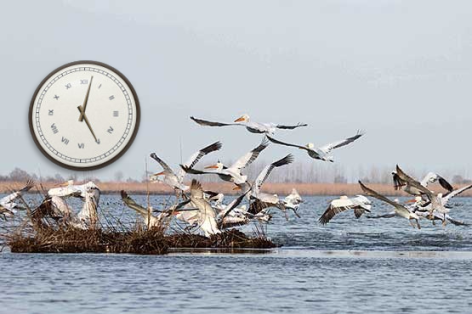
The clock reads h=5 m=2
